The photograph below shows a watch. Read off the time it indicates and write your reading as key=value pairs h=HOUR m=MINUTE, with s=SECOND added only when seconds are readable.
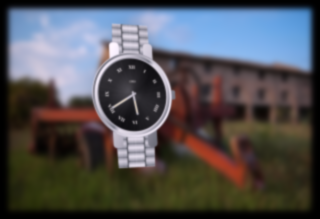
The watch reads h=5 m=40
